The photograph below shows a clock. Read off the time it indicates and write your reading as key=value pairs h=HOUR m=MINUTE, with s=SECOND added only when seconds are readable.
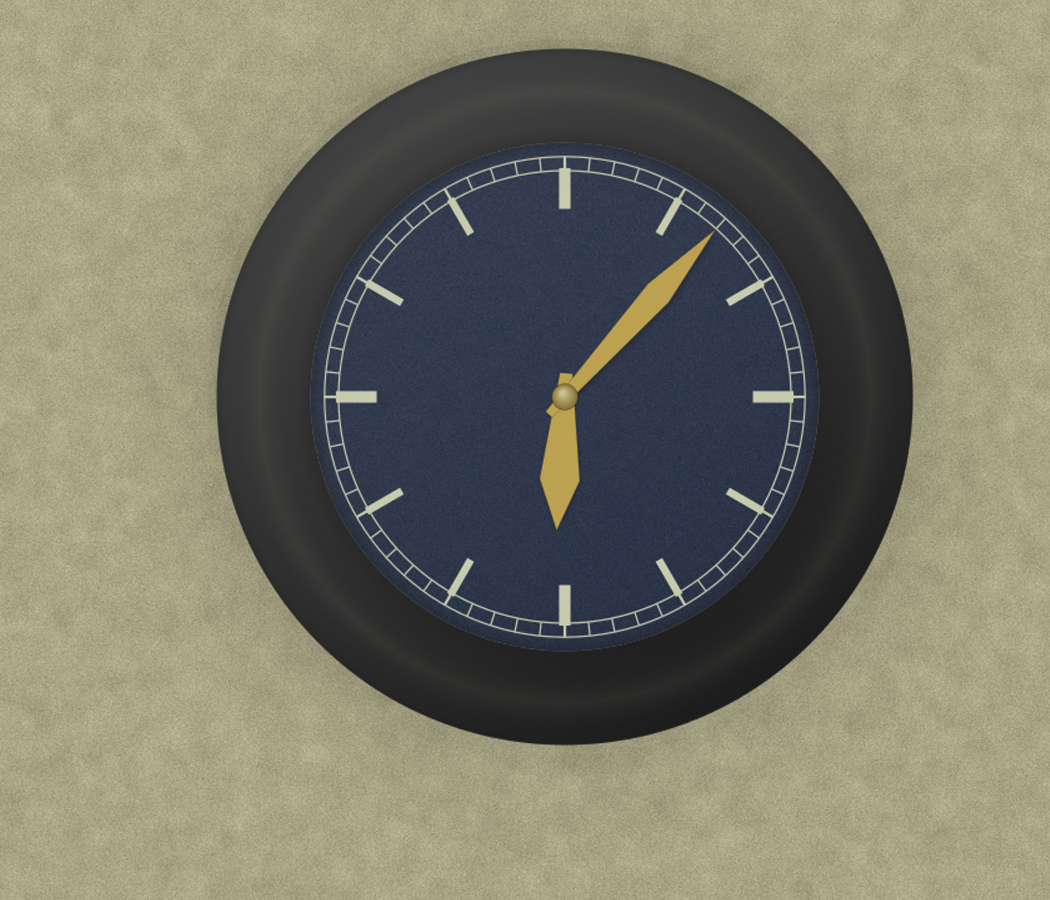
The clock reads h=6 m=7
